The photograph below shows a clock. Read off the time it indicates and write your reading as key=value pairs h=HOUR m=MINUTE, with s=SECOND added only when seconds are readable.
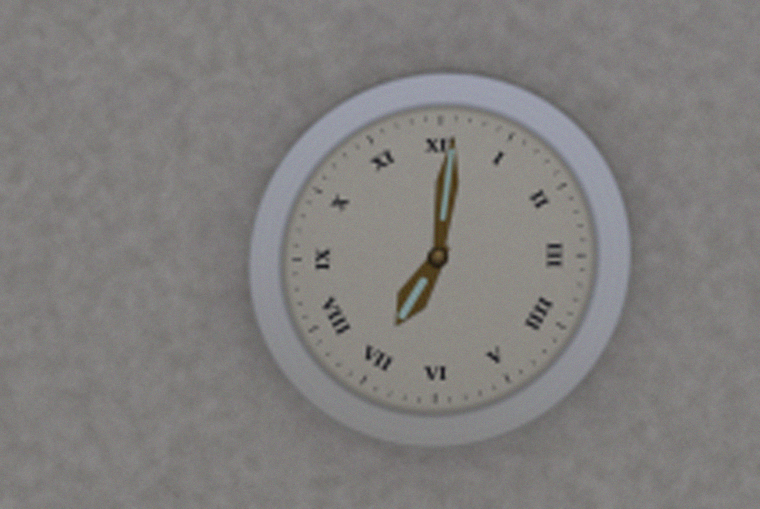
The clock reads h=7 m=1
